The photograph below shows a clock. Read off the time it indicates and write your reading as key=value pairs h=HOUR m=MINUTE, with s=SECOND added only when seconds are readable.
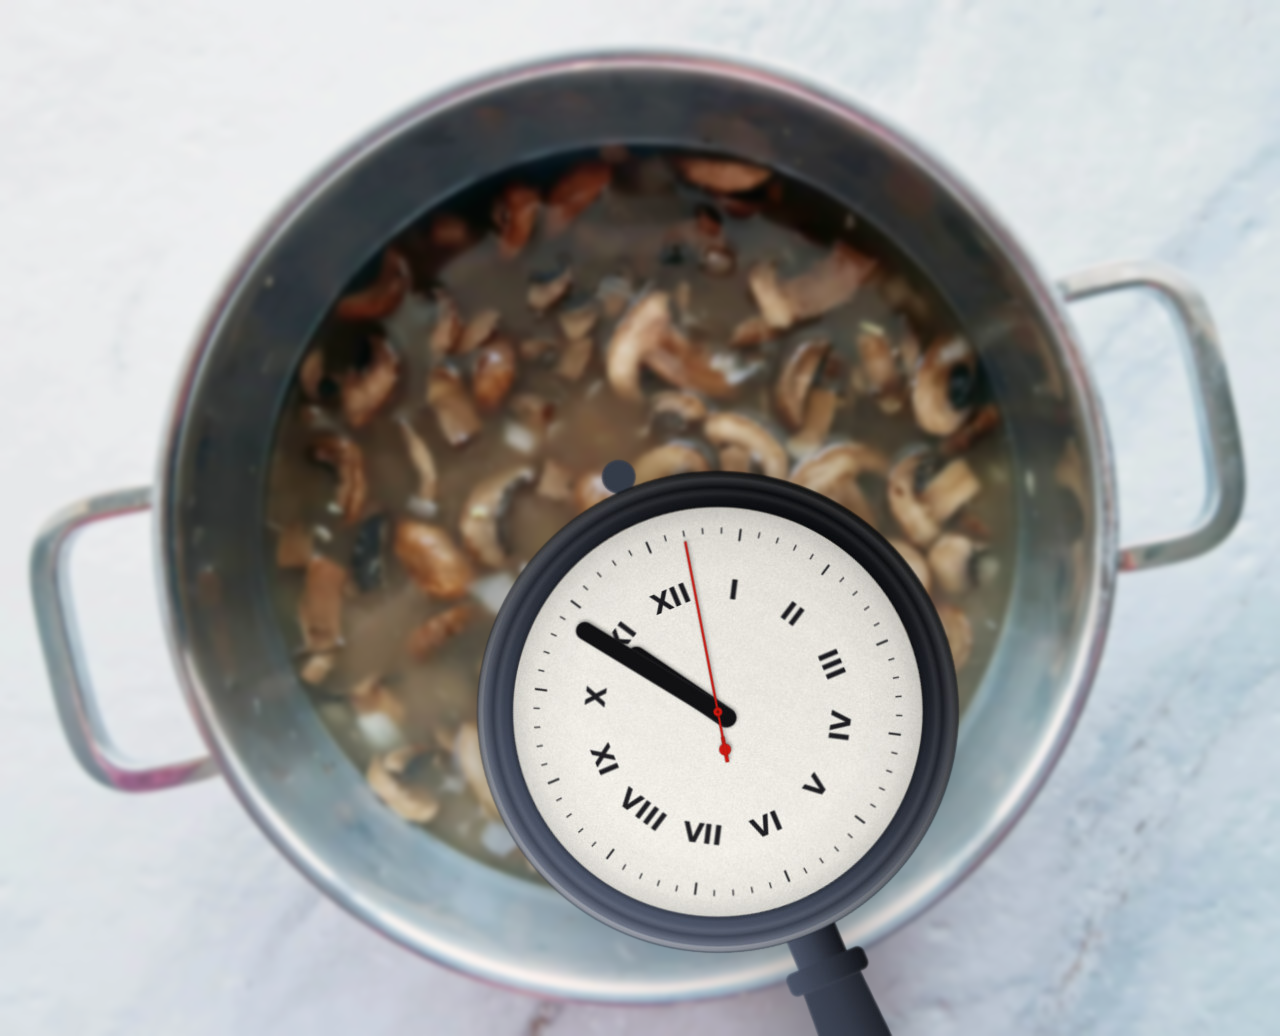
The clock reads h=10 m=54 s=2
